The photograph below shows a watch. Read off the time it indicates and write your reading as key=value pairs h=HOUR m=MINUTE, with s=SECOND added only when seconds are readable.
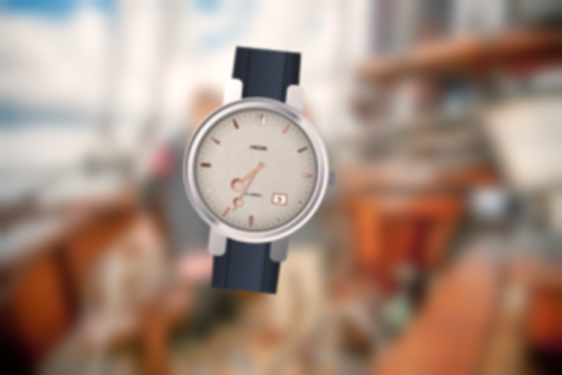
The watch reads h=7 m=34
